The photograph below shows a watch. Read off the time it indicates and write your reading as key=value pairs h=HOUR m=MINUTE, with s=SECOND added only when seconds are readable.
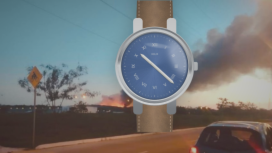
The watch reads h=10 m=22
